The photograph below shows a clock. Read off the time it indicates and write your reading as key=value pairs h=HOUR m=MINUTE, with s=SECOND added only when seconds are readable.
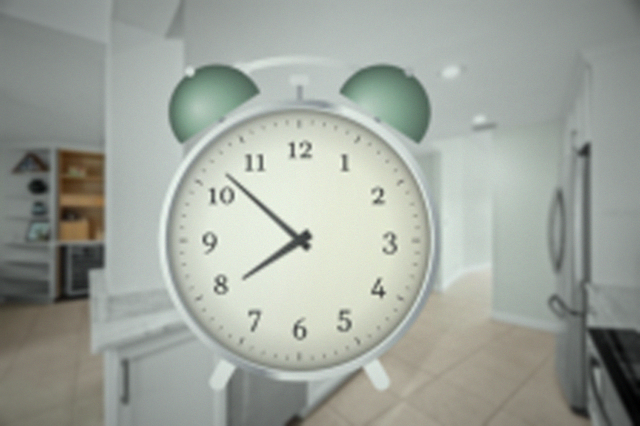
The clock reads h=7 m=52
